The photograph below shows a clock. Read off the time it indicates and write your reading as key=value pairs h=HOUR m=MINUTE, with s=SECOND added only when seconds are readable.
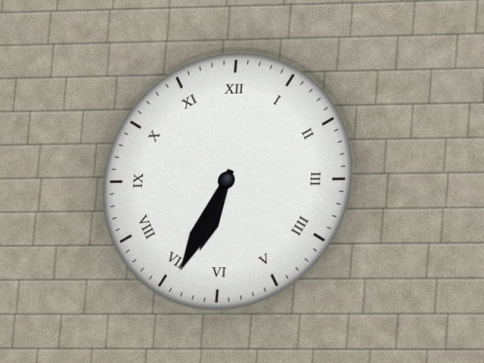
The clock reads h=6 m=34
